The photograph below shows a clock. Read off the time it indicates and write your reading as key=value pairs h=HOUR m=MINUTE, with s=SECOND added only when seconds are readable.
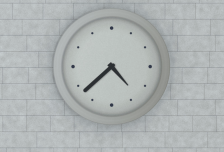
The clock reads h=4 m=38
